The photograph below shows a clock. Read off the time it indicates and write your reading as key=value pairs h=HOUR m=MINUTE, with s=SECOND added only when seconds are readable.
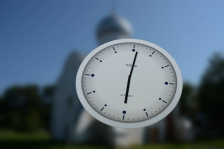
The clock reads h=6 m=1
